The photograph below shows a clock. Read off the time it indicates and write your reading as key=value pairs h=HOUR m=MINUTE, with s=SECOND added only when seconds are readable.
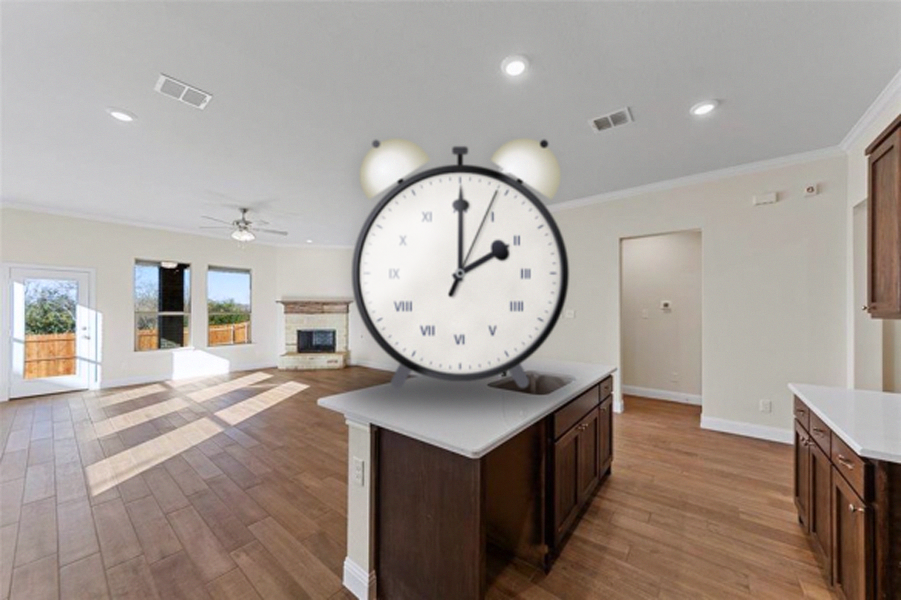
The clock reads h=2 m=0 s=4
